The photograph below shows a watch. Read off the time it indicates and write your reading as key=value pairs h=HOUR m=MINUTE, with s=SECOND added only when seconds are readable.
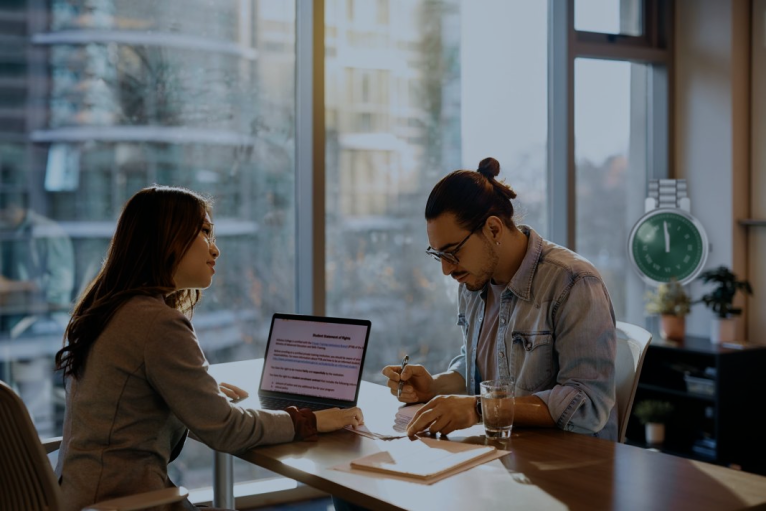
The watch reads h=11 m=59
